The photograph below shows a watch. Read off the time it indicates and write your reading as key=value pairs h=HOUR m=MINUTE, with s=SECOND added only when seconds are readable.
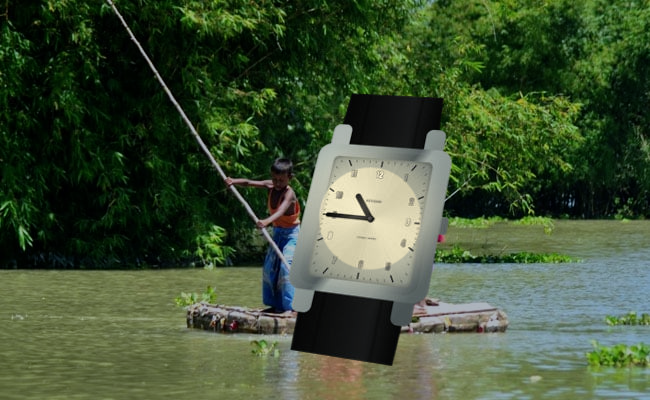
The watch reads h=10 m=45
